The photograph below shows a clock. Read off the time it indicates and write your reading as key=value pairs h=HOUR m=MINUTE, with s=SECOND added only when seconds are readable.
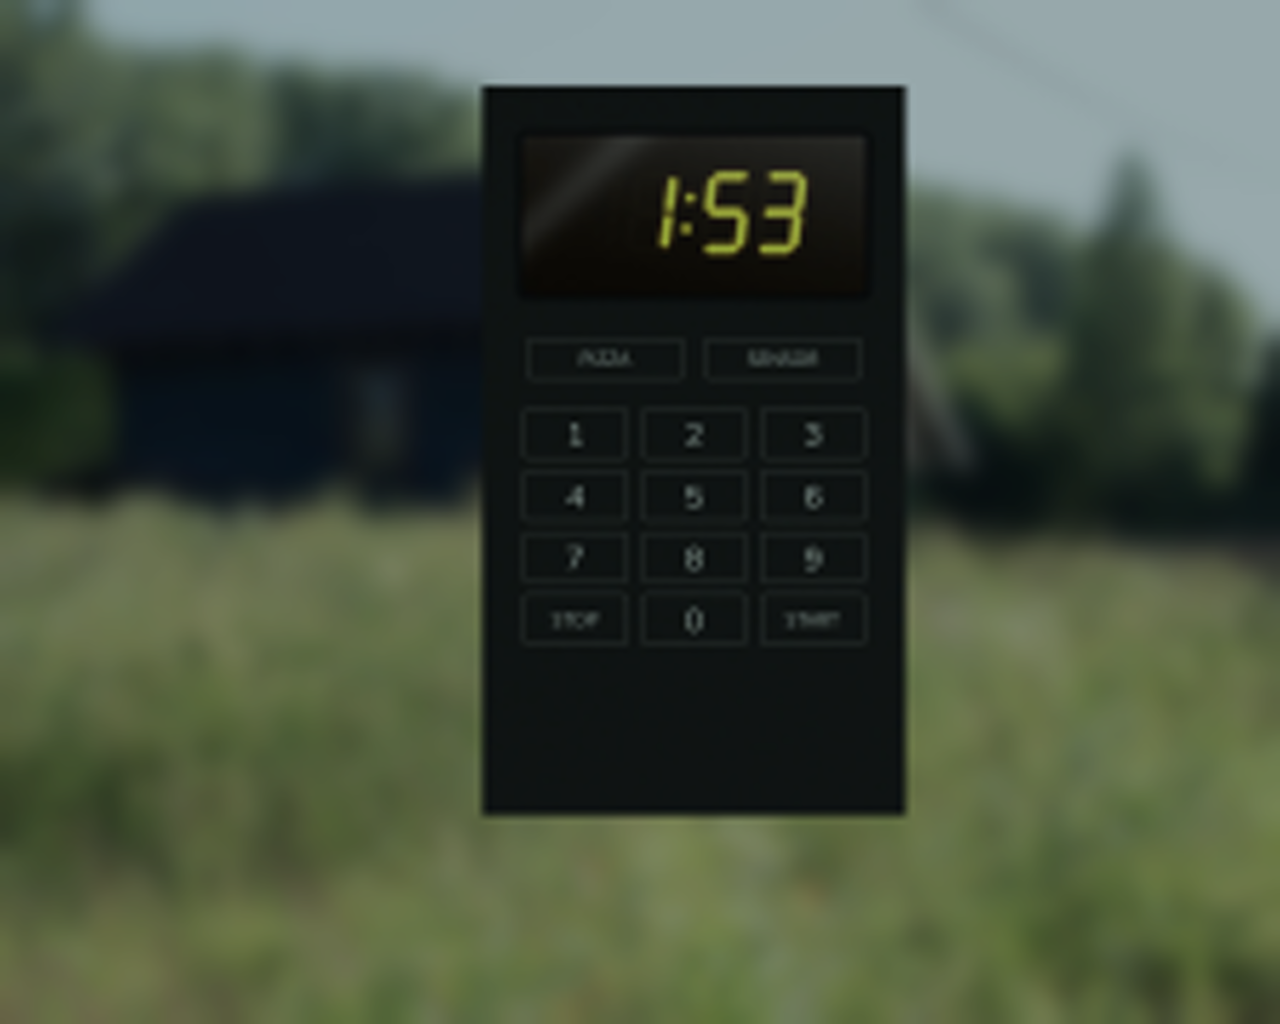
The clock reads h=1 m=53
